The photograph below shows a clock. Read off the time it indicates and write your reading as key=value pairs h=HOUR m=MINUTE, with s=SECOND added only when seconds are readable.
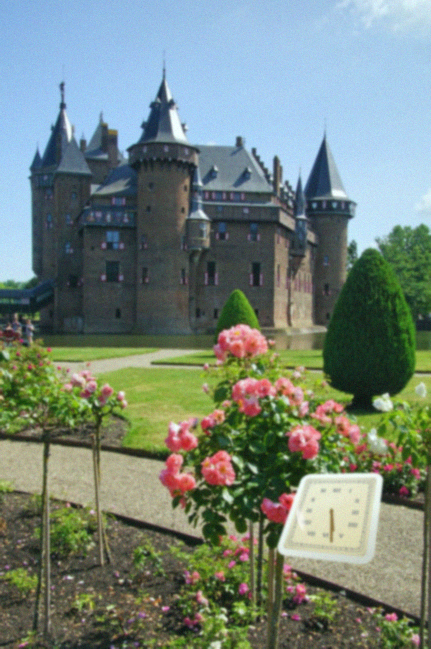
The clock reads h=5 m=28
